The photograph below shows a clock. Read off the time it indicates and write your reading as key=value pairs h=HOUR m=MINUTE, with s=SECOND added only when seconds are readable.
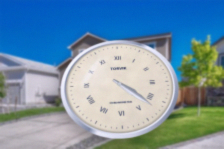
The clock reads h=4 m=22
